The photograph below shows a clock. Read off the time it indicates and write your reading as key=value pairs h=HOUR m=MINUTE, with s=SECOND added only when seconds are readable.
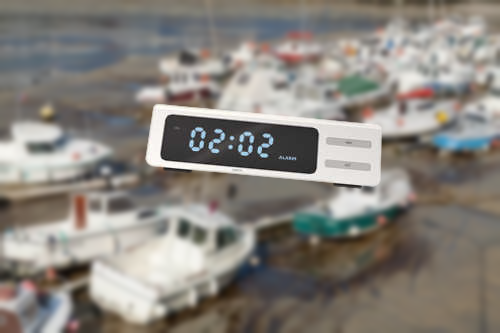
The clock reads h=2 m=2
